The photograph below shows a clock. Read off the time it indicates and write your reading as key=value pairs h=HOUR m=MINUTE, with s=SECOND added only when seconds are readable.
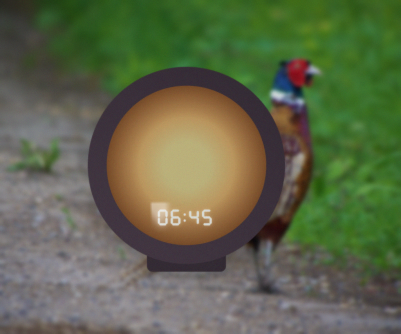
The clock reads h=6 m=45
